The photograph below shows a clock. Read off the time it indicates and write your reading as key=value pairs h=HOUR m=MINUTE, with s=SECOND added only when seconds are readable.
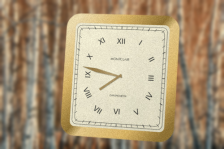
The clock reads h=7 m=47
